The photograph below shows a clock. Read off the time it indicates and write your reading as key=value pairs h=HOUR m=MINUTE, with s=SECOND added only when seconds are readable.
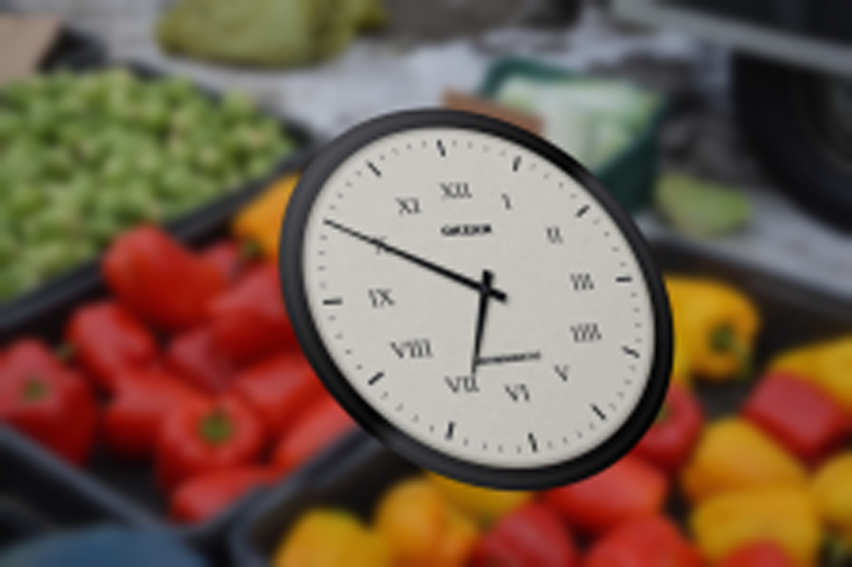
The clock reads h=6 m=50
